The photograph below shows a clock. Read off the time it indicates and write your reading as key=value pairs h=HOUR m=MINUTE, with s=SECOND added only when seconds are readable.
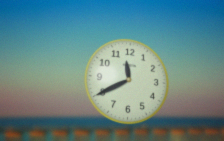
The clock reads h=11 m=40
